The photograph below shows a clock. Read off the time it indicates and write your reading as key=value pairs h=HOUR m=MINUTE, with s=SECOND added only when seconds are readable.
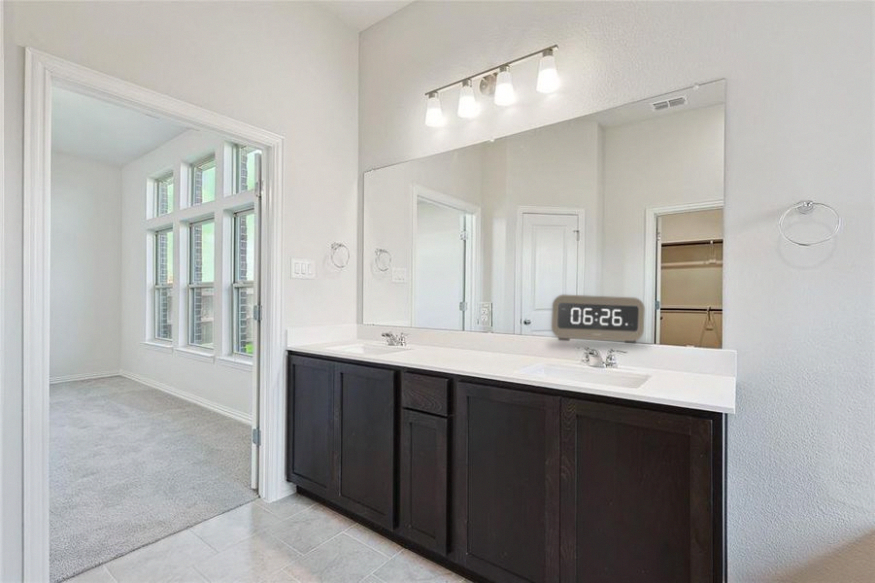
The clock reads h=6 m=26
